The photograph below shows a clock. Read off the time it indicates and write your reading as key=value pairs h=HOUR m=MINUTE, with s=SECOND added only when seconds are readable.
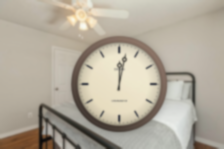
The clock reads h=12 m=2
